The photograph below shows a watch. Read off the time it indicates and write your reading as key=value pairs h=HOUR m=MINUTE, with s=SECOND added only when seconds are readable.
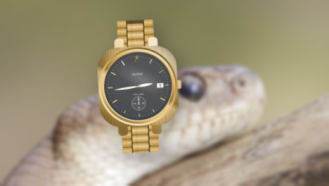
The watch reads h=2 m=44
